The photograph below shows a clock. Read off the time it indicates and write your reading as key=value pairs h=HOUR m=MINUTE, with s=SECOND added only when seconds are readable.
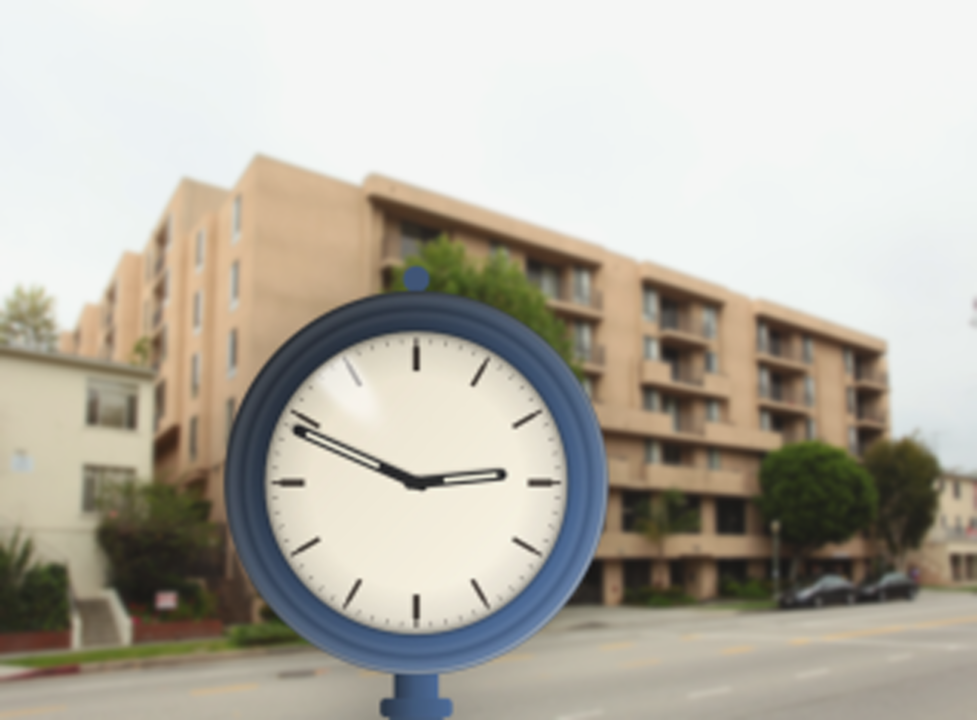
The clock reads h=2 m=49
